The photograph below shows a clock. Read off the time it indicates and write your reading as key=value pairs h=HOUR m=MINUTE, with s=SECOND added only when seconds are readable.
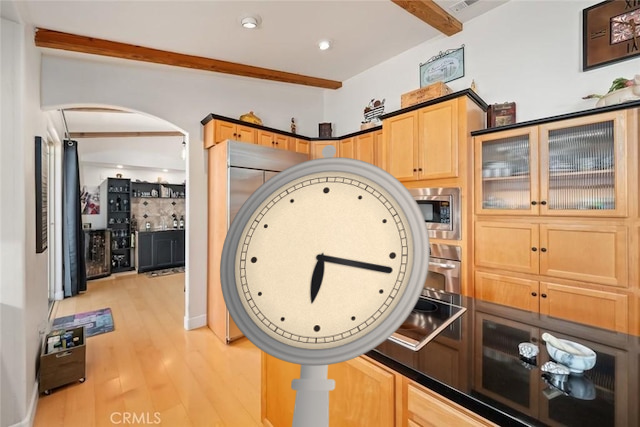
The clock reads h=6 m=17
